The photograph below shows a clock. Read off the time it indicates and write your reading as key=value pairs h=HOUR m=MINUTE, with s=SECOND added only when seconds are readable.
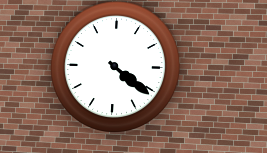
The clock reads h=4 m=21
